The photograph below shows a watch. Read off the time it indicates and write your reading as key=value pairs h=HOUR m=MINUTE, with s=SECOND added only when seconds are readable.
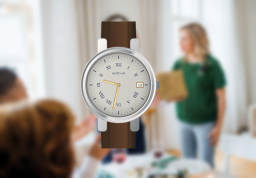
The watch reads h=9 m=32
